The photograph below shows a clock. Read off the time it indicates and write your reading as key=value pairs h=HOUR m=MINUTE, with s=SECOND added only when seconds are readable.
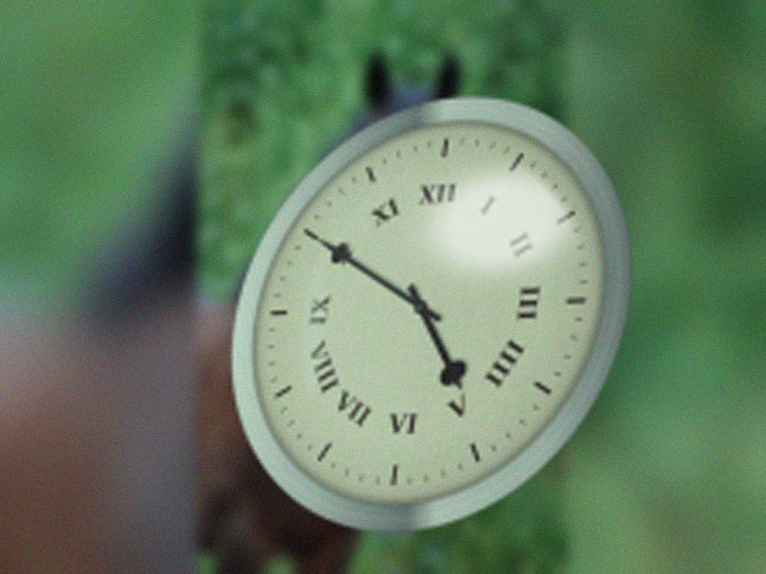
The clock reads h=4 m=50
